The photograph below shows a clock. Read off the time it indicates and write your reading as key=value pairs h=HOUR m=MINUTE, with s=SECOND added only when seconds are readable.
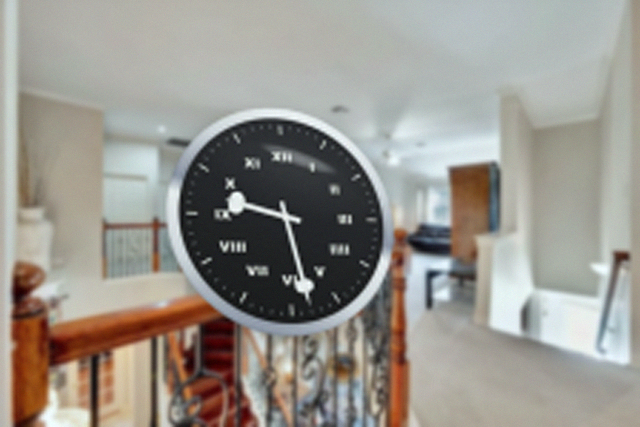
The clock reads h=9 m=28
